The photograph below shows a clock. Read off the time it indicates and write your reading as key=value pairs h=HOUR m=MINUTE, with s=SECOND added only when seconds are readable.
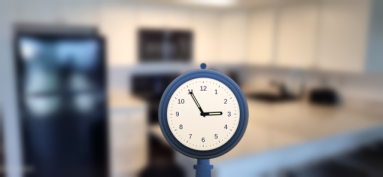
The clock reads h=2 m=55
